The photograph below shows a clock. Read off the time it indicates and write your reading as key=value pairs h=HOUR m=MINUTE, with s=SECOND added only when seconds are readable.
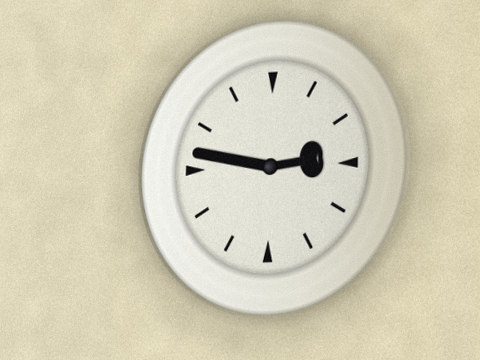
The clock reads h=2 m=47
